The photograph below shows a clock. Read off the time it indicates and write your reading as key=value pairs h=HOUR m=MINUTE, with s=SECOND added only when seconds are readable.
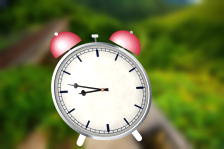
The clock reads h=8 m=47
